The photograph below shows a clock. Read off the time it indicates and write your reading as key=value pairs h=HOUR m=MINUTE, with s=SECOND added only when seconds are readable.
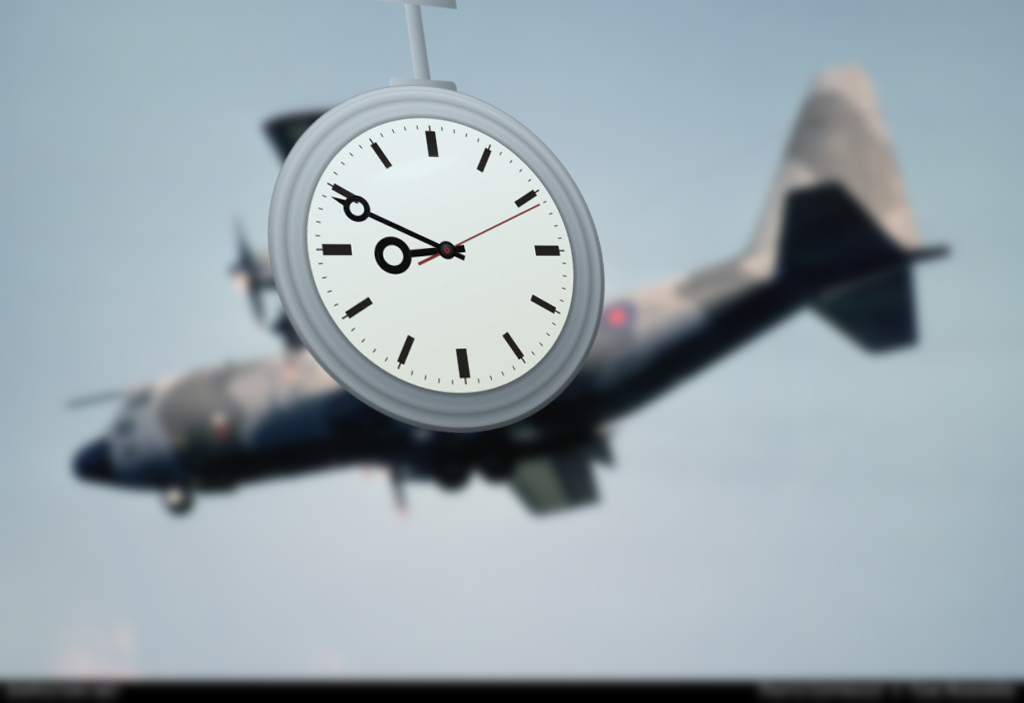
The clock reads h=8 m=49 s=11
